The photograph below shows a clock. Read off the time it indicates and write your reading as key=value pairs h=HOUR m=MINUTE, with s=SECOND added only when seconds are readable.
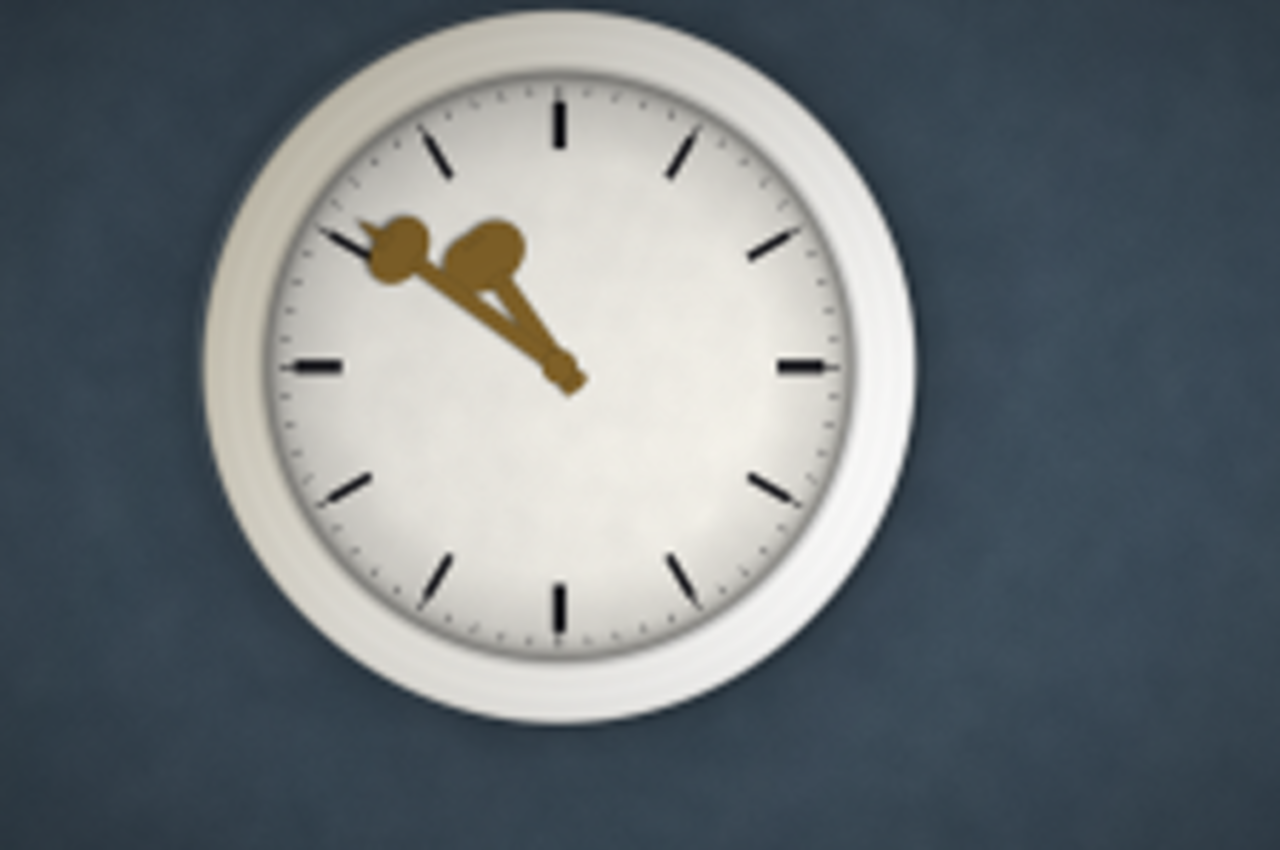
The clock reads h=10 m=51
